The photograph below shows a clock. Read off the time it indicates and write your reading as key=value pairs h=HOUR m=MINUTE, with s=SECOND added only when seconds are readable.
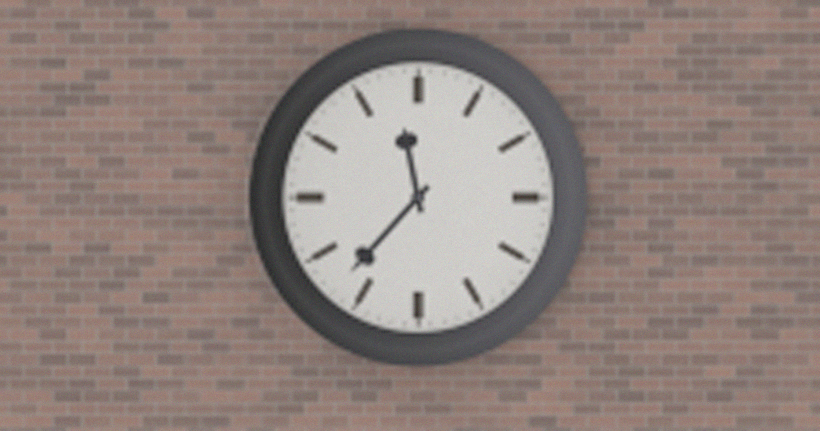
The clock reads h=11 m=37
